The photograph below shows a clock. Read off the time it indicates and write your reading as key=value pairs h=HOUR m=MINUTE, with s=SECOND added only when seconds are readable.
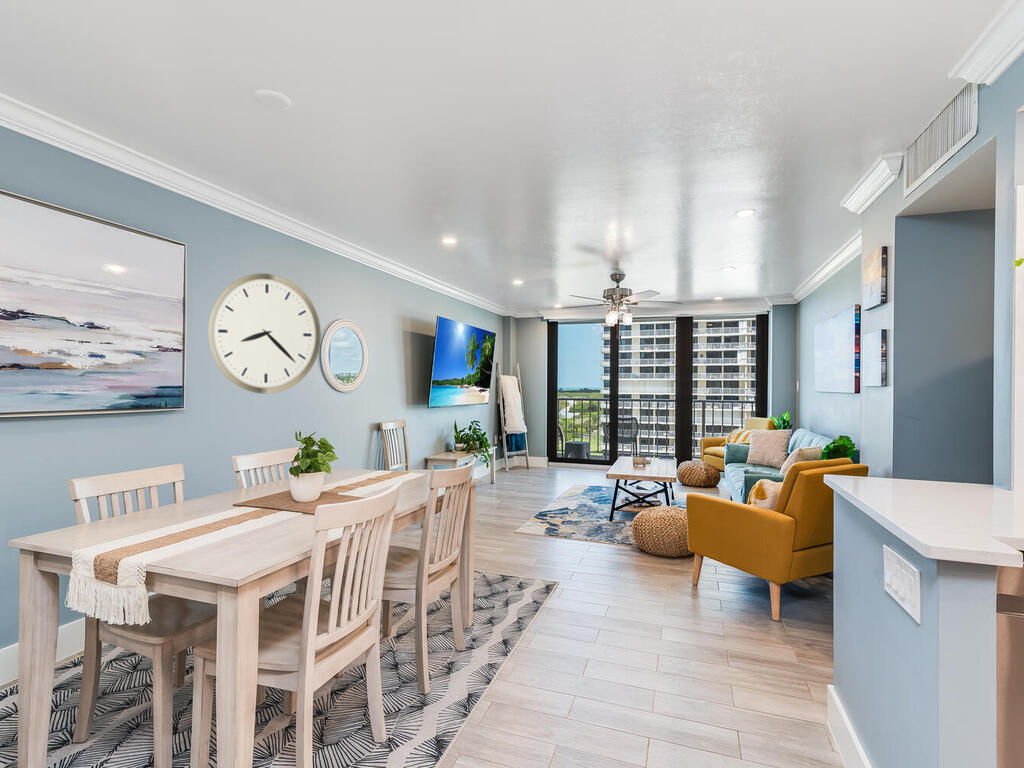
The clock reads h=8 m=22
